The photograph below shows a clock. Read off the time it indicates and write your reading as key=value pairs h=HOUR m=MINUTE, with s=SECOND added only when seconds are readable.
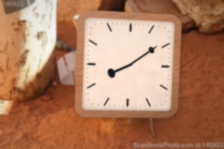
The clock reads h=8 m=9
